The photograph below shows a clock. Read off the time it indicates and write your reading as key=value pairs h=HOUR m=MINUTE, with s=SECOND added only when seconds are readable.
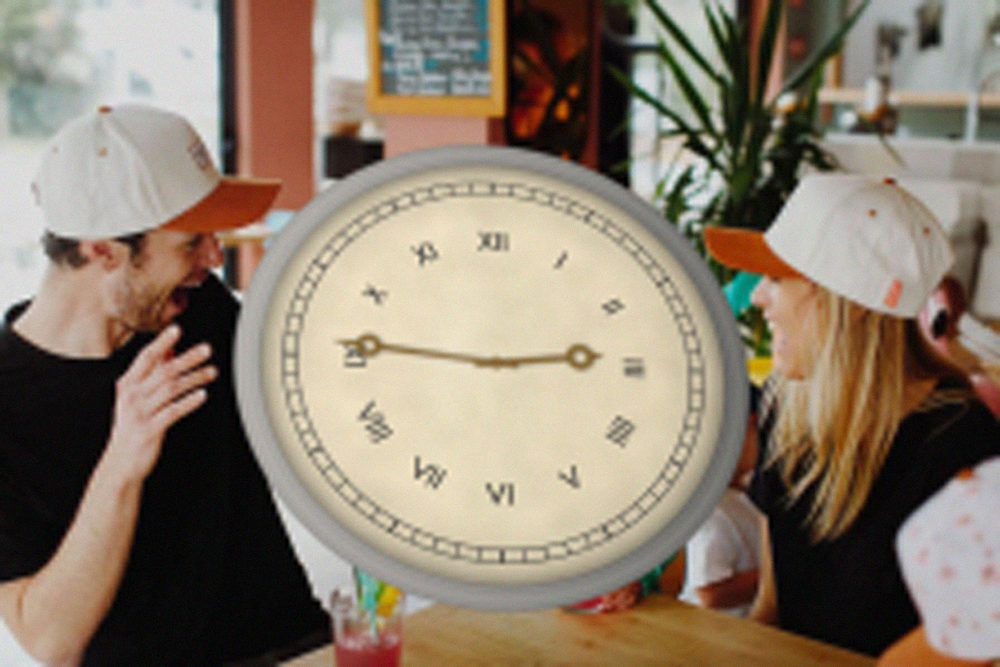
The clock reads h=2 m=46
